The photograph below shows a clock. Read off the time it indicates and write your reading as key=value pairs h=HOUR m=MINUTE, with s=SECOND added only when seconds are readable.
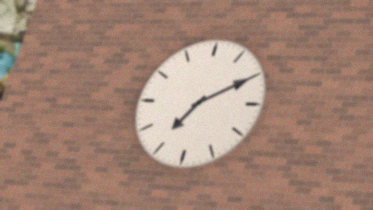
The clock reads h=7 m=10
